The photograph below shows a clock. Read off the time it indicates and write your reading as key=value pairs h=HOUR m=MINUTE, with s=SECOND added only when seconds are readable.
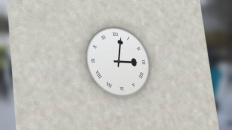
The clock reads h=3 m=2
